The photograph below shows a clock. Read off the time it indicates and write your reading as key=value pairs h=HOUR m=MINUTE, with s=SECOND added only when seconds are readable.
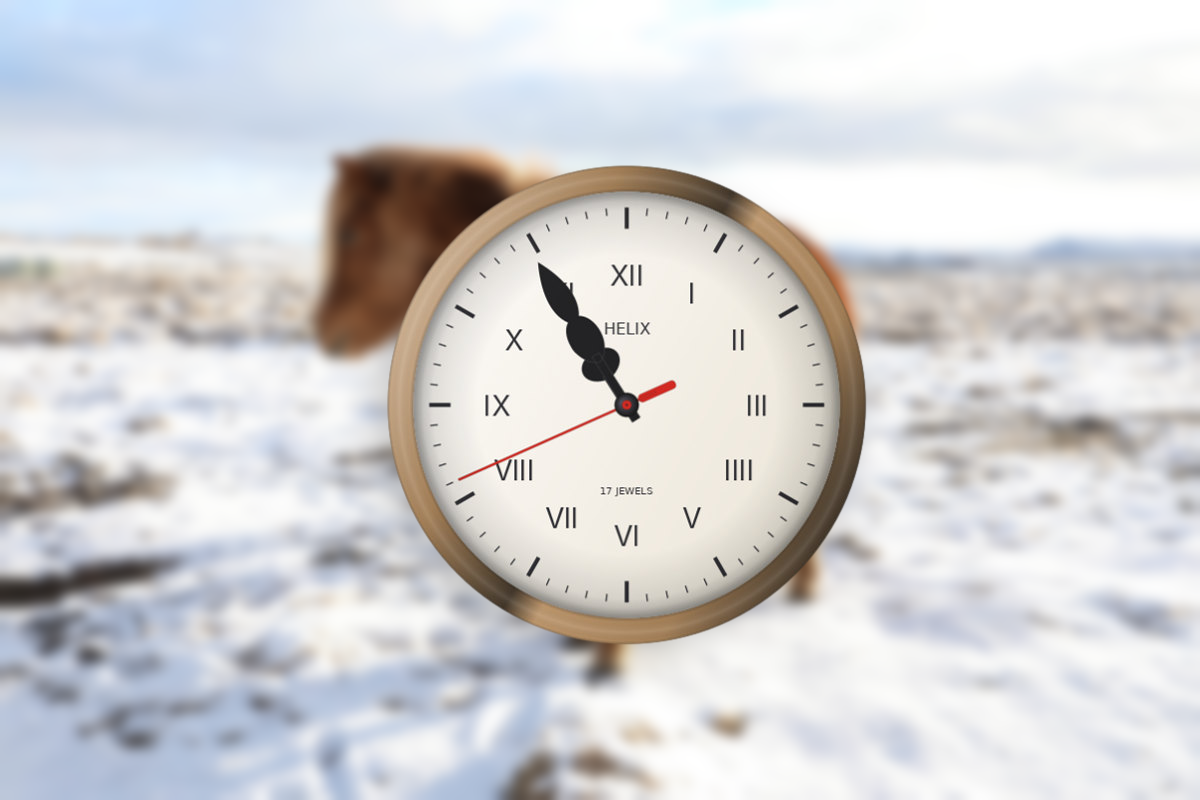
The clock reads h=10 m=54 s=41
